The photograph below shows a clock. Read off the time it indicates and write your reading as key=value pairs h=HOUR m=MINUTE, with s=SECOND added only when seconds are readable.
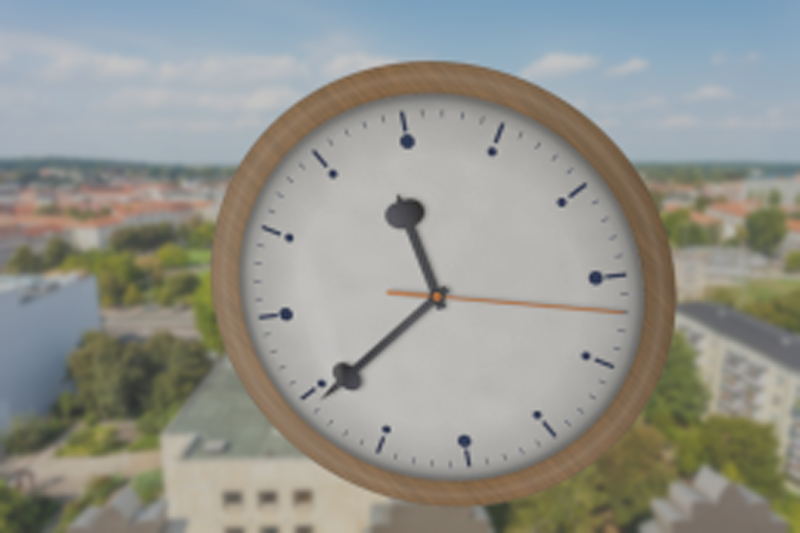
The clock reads h=11 m=39 s=17
